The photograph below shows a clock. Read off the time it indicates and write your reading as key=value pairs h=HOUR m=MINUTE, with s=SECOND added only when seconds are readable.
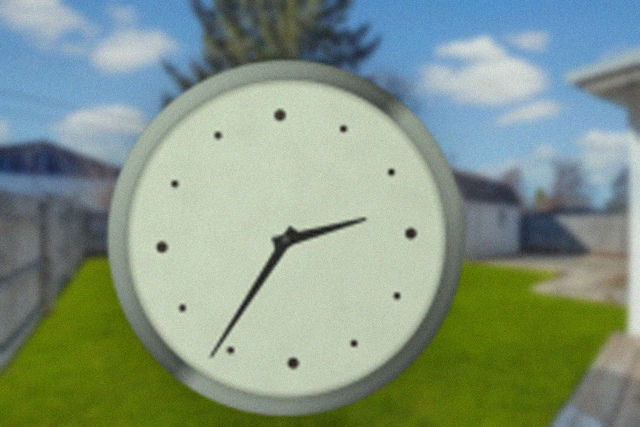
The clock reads h=2 m=36
